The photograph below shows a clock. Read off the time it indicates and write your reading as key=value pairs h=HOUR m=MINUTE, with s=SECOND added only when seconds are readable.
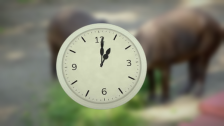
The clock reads h=1 m=1
